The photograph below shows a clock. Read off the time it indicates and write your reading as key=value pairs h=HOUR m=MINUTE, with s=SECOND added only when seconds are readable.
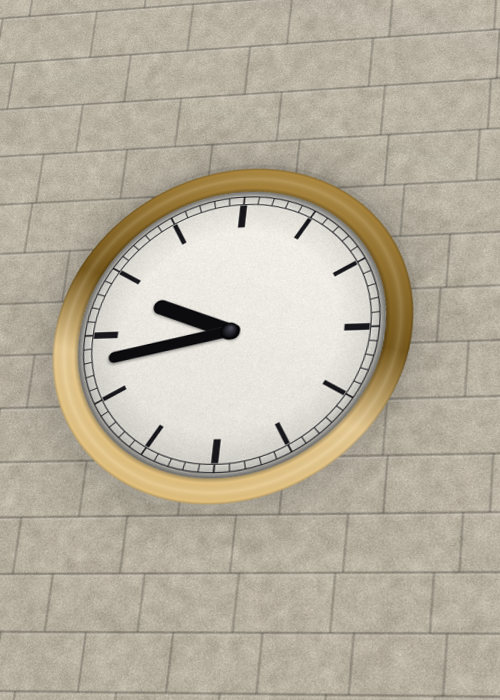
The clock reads h=9 m=43
